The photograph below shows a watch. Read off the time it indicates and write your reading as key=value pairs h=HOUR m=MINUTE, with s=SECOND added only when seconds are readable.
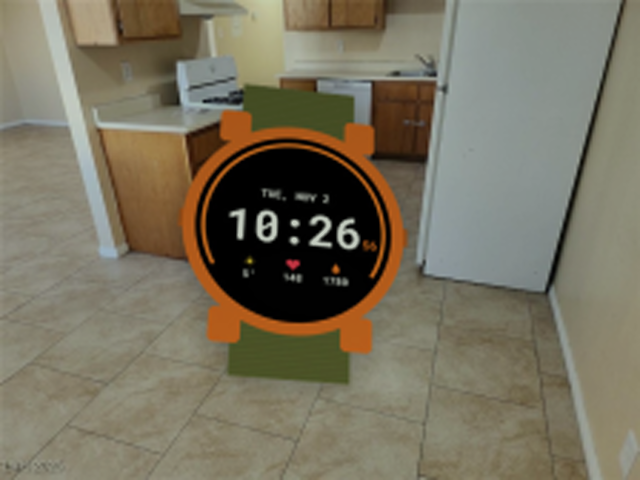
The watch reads h=10 m=26
